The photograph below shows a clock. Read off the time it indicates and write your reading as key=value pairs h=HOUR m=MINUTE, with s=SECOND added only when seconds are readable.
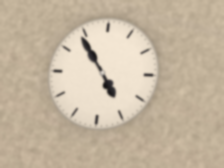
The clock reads h=4 m=54
